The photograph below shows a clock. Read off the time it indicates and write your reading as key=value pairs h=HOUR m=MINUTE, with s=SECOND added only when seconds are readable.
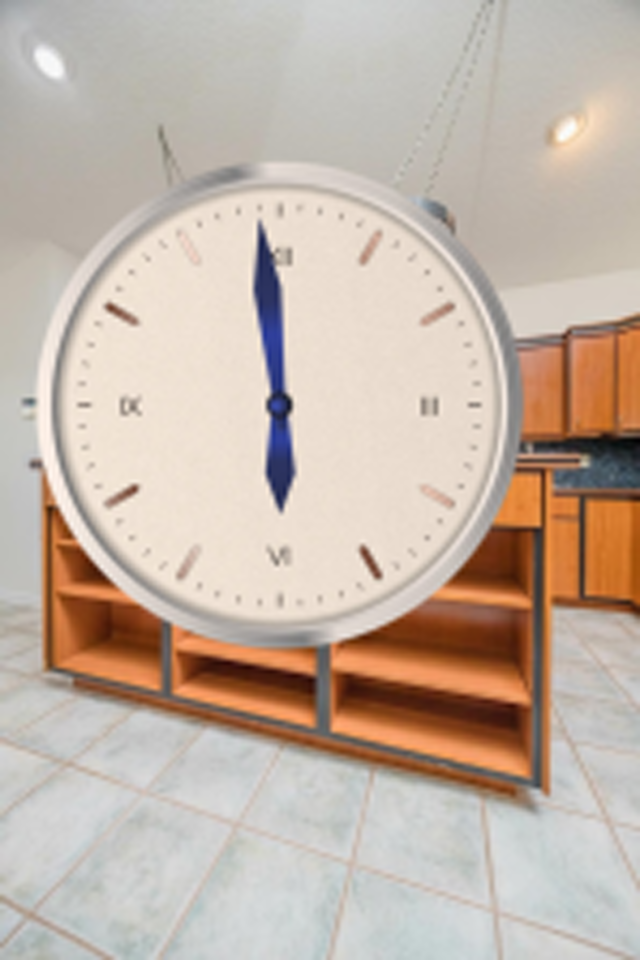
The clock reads h=5 m=59
